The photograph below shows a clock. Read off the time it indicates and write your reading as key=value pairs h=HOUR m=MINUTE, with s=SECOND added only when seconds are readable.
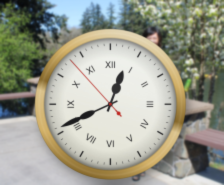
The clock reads h=12 m=40 s=53
